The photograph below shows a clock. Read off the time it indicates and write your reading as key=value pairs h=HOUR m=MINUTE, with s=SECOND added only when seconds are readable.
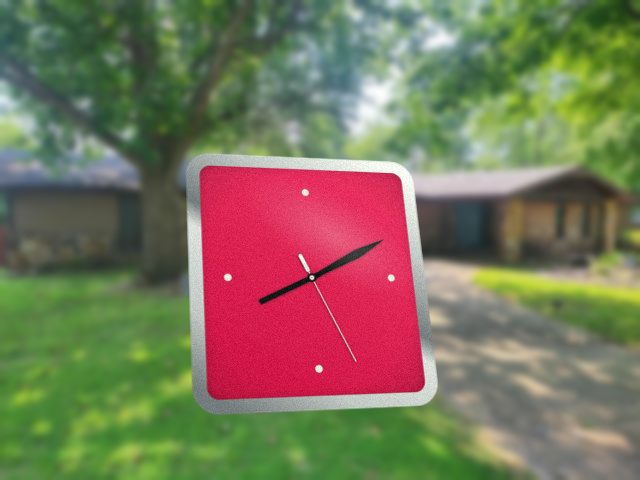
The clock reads h=8 m=10 s=26
